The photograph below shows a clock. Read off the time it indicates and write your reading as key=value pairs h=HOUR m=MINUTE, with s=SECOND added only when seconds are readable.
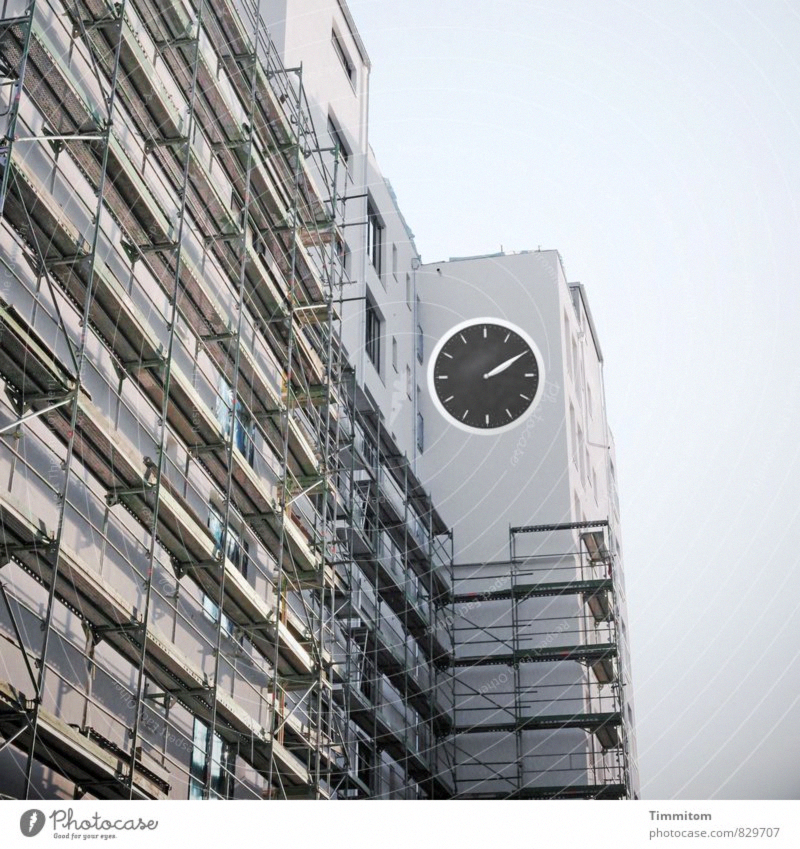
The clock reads h=2 m=10
